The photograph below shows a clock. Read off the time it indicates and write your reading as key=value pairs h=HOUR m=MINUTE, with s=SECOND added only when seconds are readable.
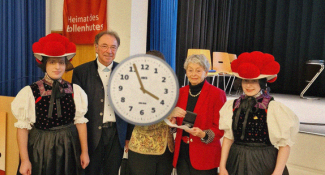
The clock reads h=3 m=56
